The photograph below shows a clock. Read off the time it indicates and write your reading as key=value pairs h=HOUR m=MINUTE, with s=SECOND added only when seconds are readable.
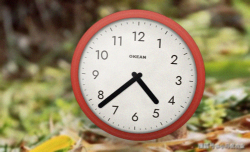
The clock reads h=4 m=38
